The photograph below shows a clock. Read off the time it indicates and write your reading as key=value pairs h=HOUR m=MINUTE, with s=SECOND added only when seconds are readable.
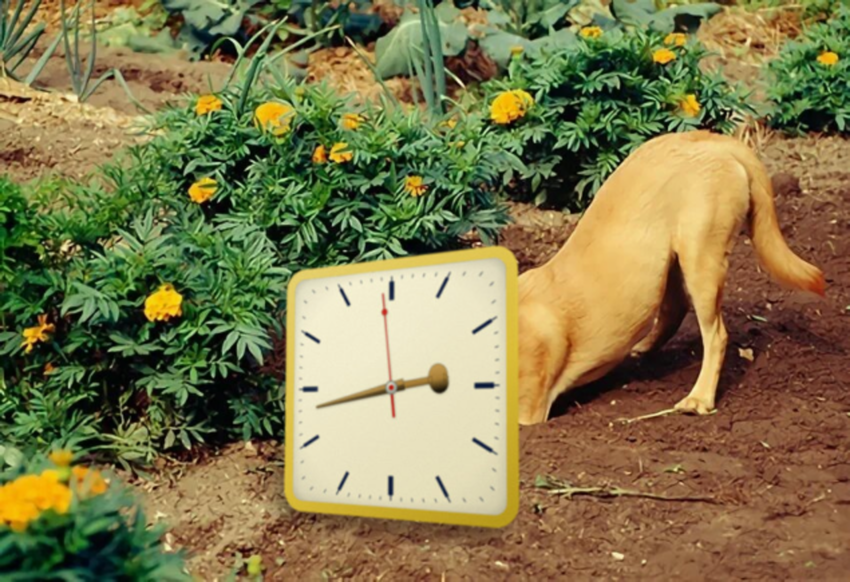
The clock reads h=2 m=42 s=59
